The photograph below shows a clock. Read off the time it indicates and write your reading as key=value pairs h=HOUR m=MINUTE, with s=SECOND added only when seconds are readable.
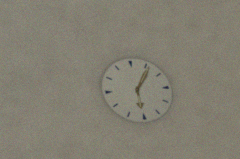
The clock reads h=6 m=6
